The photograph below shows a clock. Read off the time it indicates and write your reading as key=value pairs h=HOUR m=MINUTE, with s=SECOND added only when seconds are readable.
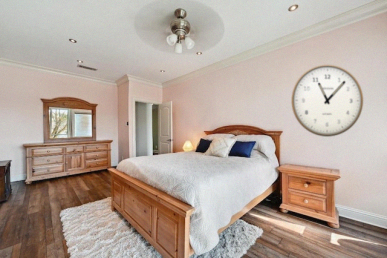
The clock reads h=11 m=7
